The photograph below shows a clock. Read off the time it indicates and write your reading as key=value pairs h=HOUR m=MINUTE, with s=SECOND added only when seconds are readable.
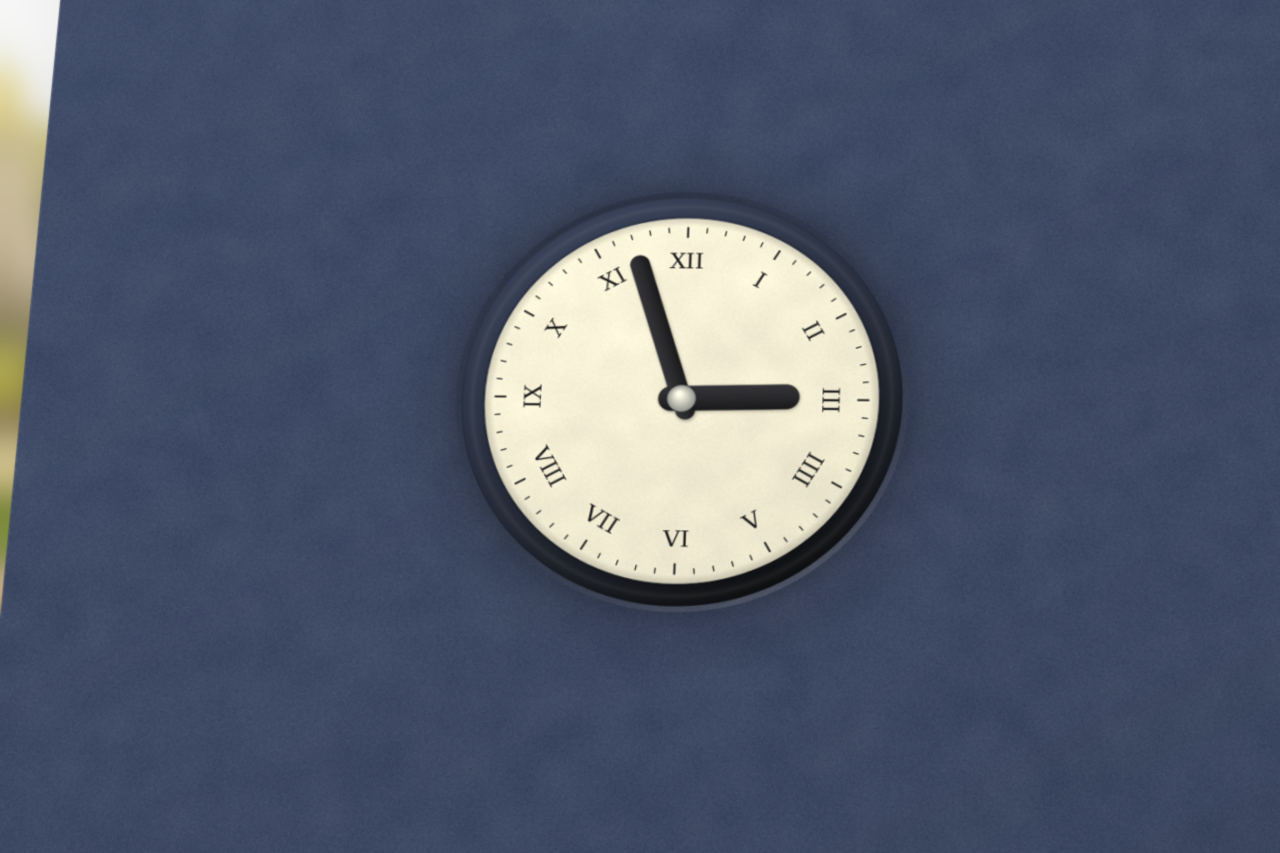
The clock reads h=2 m=57
